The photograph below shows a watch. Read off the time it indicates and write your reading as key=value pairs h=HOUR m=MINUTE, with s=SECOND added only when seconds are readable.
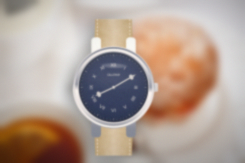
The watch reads h=8 m=10
